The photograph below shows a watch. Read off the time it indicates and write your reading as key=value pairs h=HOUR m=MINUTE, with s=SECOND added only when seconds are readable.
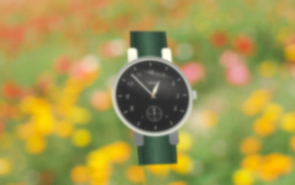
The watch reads h=12 m=53
